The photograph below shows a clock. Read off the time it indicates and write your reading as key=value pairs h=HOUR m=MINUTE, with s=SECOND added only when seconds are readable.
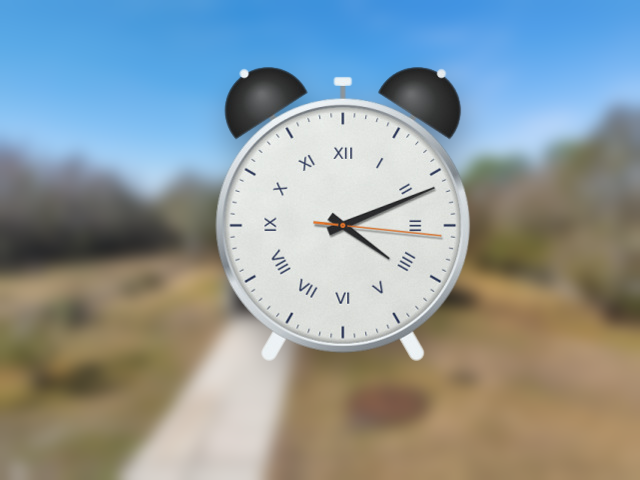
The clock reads h=4 m=11 s=16
